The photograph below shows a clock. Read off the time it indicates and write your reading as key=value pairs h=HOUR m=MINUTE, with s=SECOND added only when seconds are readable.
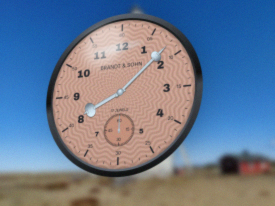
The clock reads h=8 m=8
